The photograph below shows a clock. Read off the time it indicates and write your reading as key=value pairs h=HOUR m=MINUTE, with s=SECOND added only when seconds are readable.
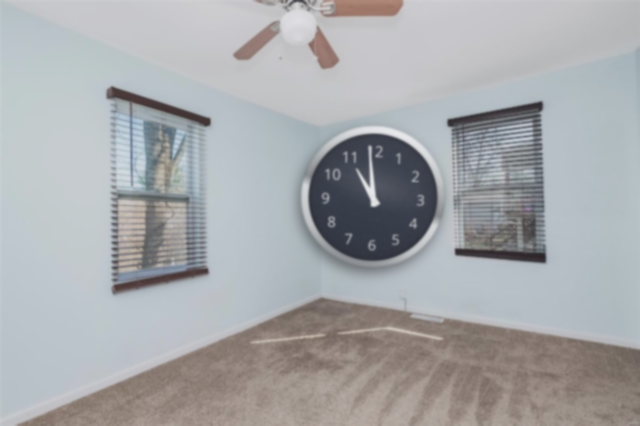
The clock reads h=10 m=59
